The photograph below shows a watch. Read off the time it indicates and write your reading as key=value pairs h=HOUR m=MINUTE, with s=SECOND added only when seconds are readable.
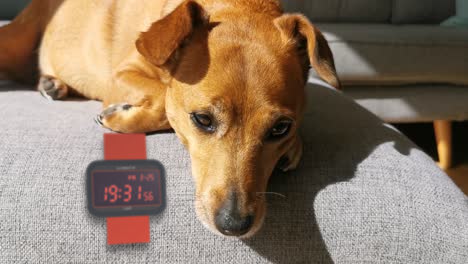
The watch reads h=19 m=31
